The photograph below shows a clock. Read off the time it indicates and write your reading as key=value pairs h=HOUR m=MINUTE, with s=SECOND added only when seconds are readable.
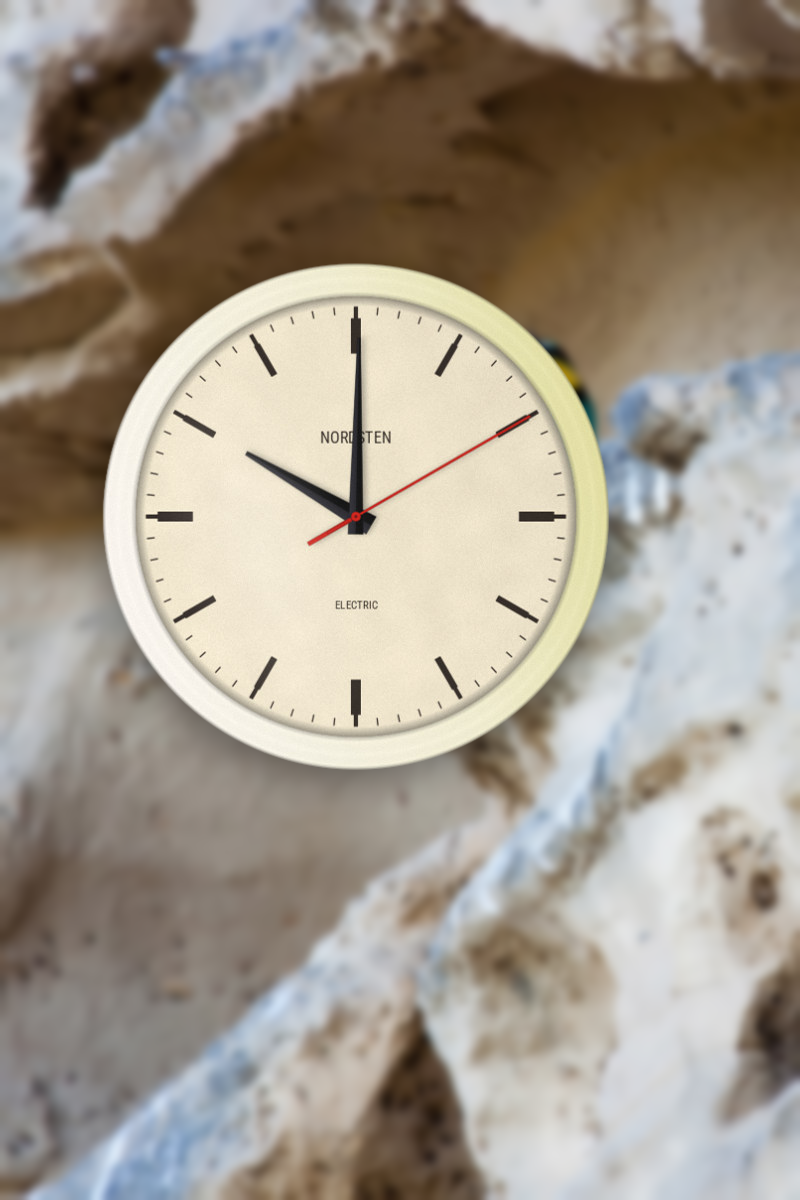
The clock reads h=10 m=0 s=10
